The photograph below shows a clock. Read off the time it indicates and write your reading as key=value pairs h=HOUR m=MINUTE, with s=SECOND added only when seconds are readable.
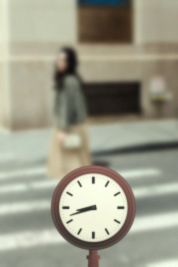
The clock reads h=8 m=42
